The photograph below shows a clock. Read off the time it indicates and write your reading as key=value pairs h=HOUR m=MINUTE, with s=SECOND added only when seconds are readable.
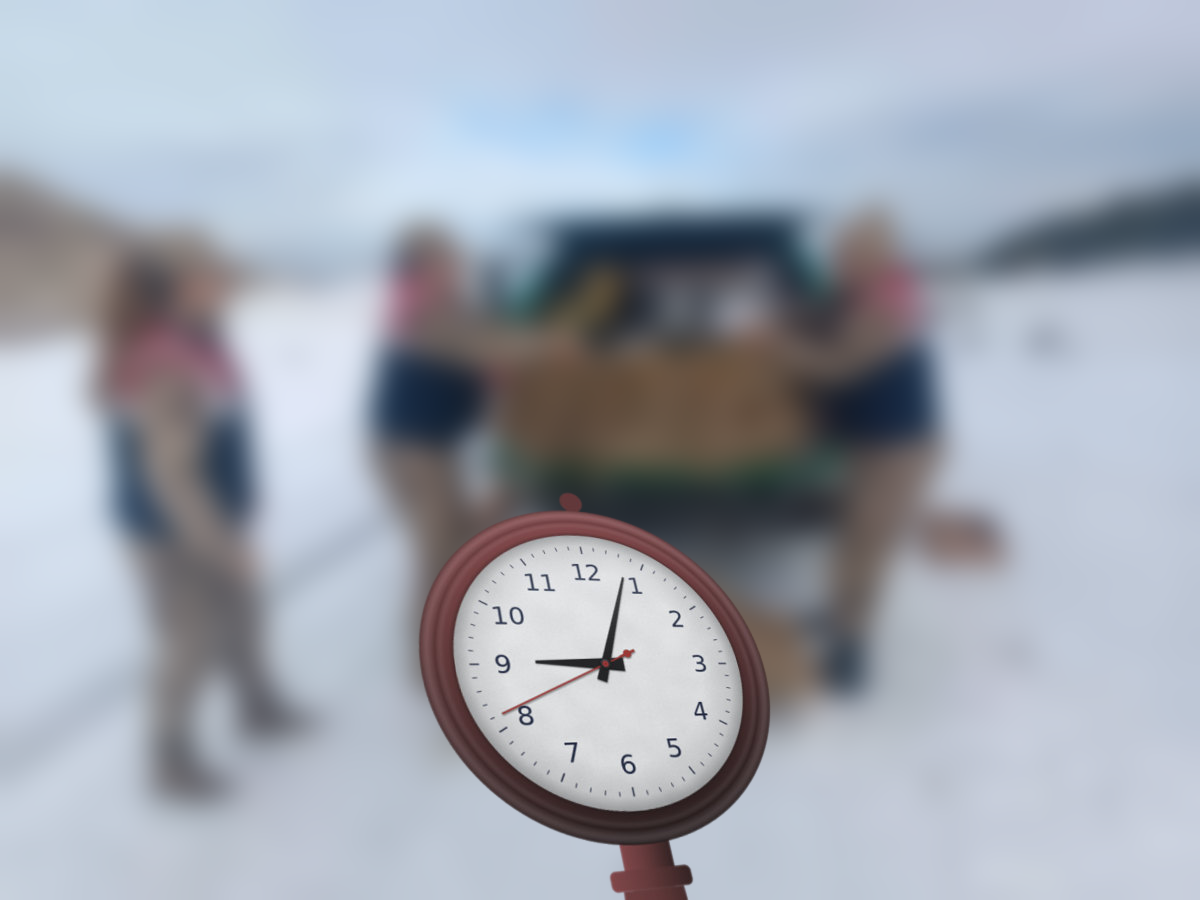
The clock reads h=9 m=3 s=41
